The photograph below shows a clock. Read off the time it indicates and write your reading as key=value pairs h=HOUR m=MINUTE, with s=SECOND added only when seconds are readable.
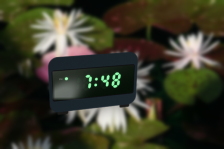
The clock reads h=7 m=48
